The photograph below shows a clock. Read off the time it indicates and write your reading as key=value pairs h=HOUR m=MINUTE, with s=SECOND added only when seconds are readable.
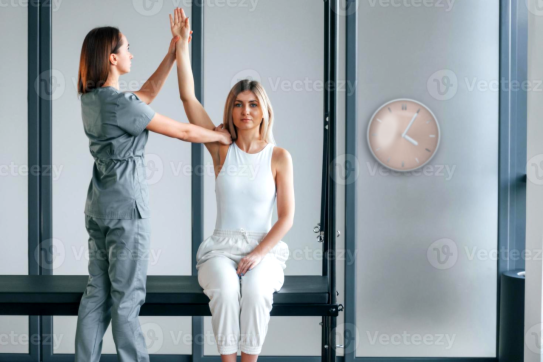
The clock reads h=4 m=5
